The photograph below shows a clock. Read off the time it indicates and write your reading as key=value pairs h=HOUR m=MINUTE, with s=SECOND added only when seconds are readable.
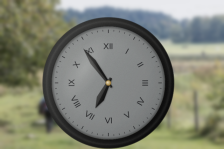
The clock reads h=6 m=54
